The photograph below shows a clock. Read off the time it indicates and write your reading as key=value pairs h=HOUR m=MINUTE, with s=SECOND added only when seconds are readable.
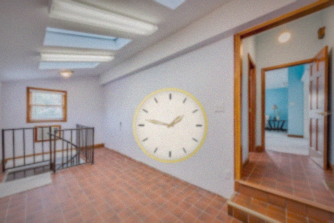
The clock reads h=1 m=47
